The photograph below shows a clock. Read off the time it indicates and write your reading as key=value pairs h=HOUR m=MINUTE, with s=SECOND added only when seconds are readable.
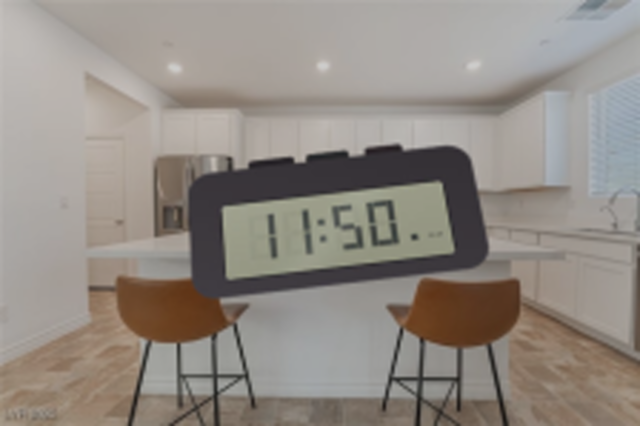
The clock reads h=11 m=50
